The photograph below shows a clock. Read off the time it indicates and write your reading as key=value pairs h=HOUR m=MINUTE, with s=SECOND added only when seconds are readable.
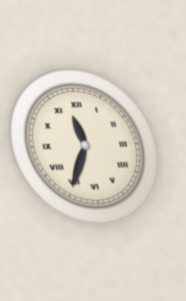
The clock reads h=11 m=35
